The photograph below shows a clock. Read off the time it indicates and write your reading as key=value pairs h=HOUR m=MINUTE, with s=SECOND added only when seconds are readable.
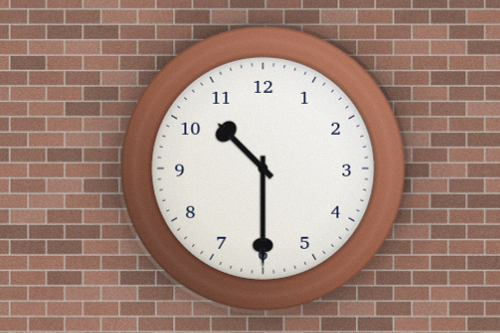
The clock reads h=10 m=30
